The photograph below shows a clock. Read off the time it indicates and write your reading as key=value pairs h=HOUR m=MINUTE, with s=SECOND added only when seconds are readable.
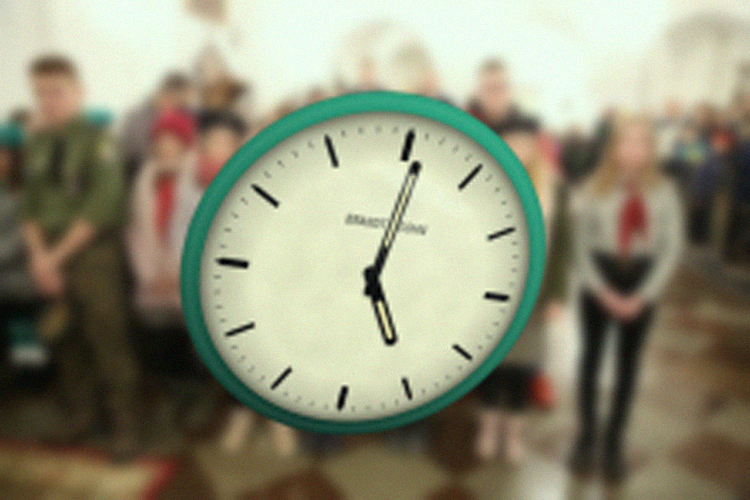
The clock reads h=5 m=1
